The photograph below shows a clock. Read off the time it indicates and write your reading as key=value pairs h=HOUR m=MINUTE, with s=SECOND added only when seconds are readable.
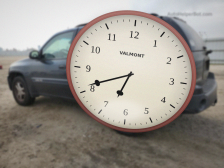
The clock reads h=6 m=41
